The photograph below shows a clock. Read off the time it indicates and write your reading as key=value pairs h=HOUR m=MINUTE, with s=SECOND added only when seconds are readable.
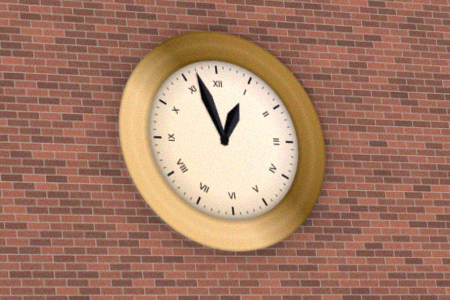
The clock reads h=12 m=57
